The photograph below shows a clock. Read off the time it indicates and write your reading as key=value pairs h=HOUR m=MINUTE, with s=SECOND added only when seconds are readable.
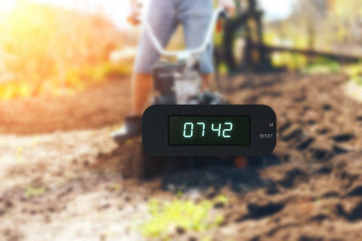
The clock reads h=7 m=42
